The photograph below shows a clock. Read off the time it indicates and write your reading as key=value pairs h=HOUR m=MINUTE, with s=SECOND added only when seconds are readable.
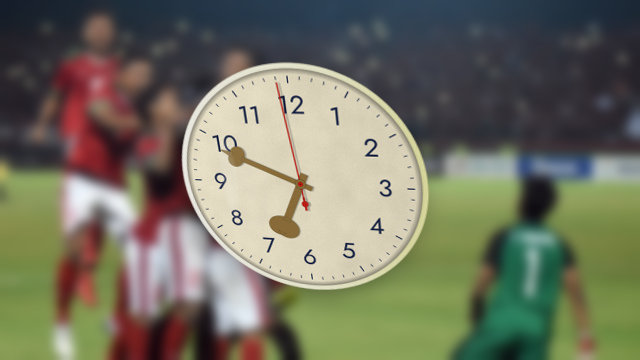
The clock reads h=6 m=48 s=59
